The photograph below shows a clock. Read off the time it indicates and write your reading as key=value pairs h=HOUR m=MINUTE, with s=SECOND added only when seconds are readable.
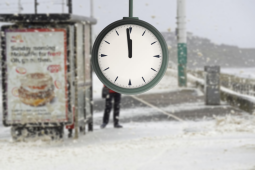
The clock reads h=11 m=59
